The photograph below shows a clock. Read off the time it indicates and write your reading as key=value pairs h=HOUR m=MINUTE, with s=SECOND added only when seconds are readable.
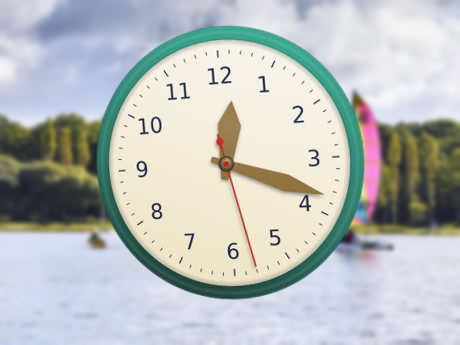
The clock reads h=12 m=18 s=28
